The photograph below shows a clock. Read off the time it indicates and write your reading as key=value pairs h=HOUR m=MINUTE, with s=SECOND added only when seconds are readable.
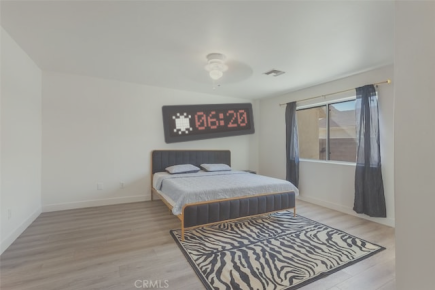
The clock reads h=6 m=20
